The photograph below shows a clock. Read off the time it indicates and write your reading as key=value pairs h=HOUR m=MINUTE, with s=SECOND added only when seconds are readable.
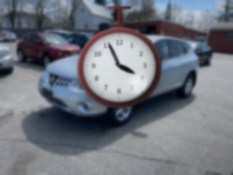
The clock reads h=3 m=56
